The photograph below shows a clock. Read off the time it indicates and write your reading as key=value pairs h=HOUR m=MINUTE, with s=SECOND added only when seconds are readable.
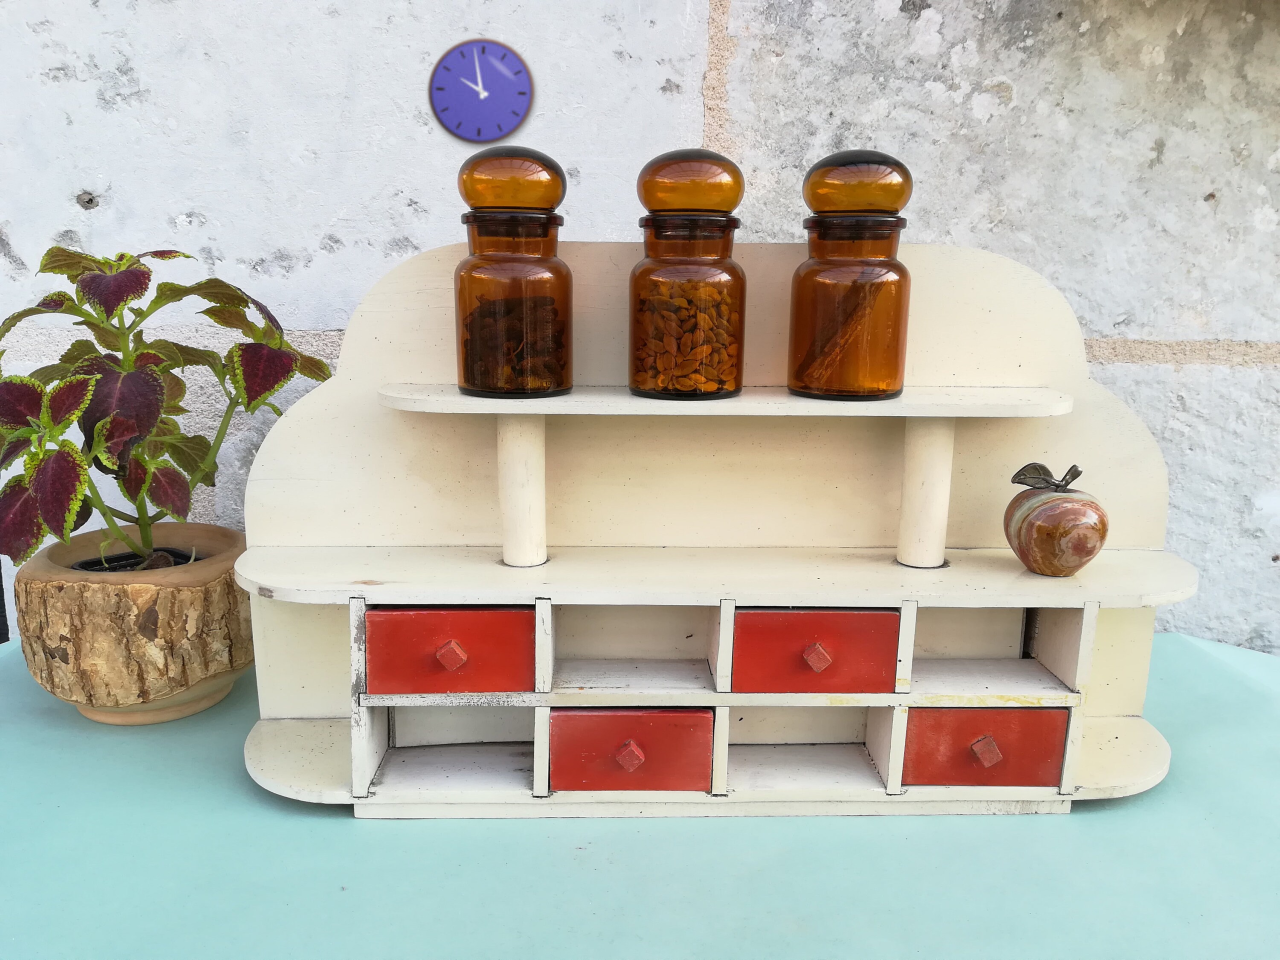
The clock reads h=9 m=58
